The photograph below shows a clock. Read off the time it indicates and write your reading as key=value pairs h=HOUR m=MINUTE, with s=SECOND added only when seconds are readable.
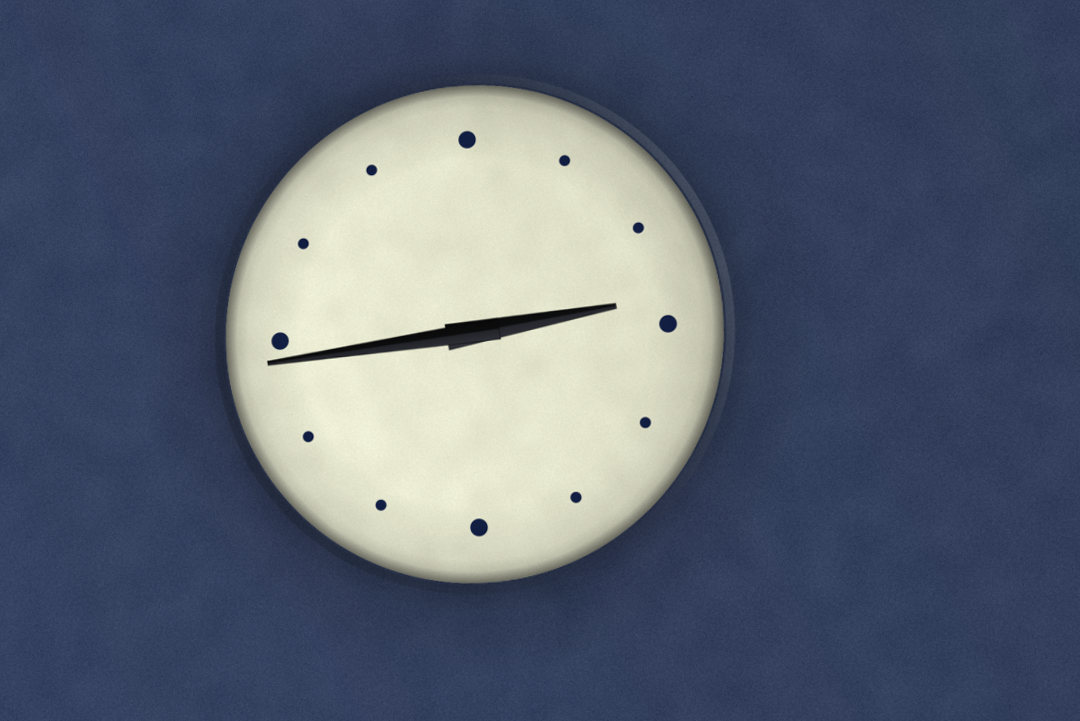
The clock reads h=2 m=44
